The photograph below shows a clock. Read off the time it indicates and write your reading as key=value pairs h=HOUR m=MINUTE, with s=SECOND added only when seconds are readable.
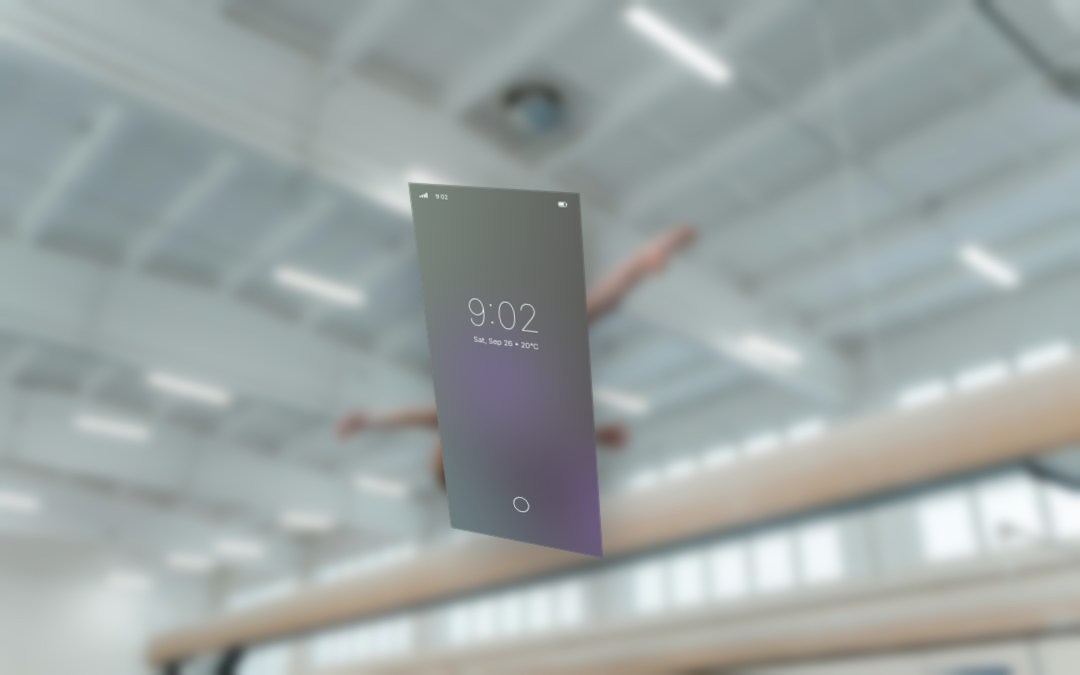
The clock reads h=9 m=2
